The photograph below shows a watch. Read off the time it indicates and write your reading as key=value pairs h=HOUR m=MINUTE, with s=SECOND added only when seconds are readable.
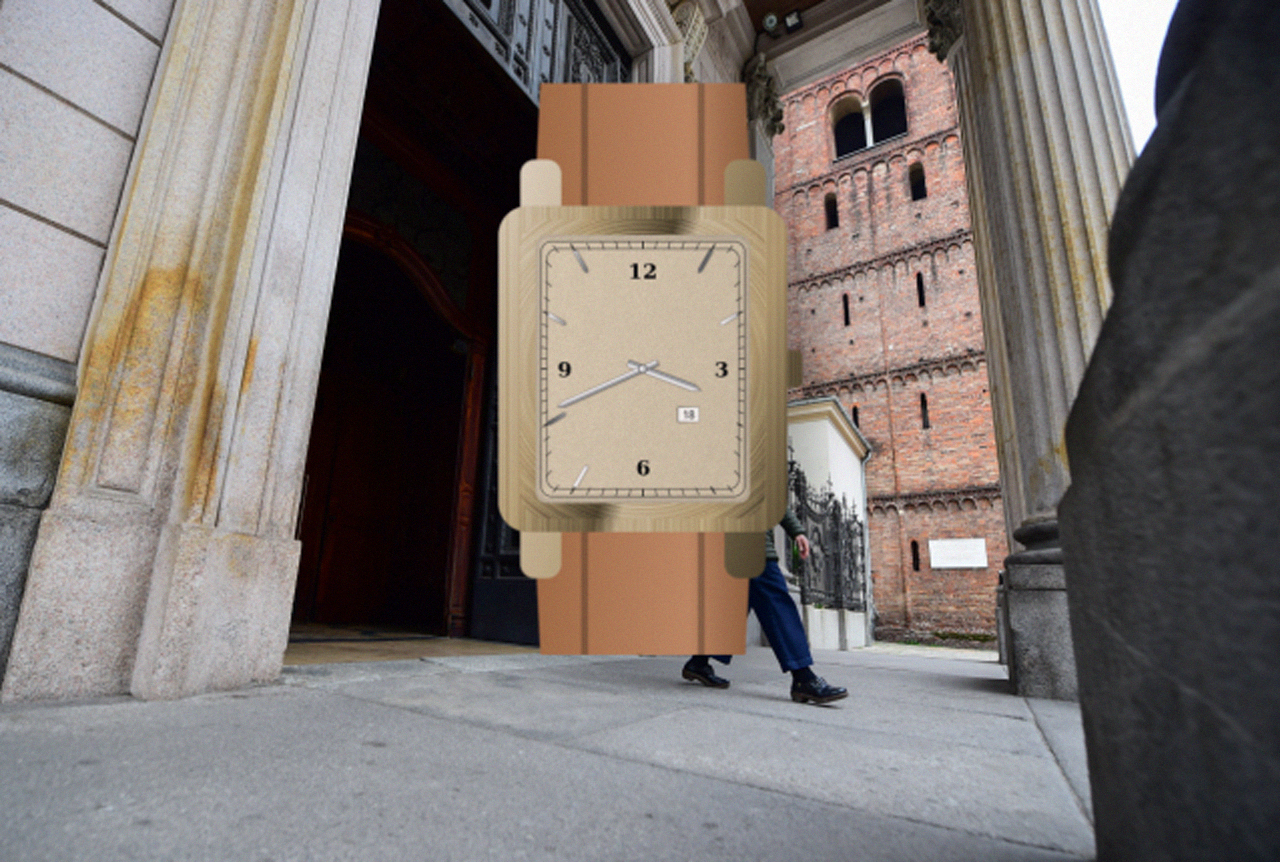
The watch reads h=3 m=41
